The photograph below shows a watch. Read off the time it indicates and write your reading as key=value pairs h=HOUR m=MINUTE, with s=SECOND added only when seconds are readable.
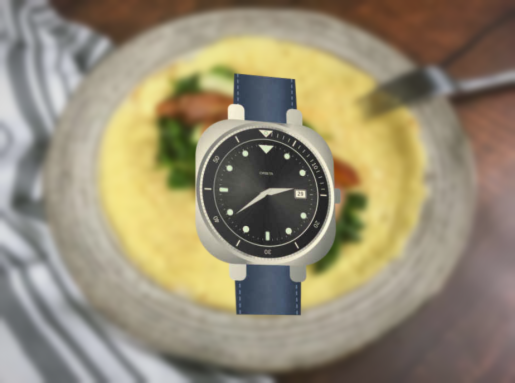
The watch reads h=2 m=39
